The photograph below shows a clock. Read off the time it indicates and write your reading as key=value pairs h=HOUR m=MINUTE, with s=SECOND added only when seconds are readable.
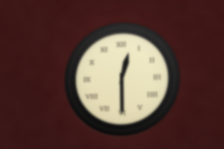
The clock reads h=12 m=30
